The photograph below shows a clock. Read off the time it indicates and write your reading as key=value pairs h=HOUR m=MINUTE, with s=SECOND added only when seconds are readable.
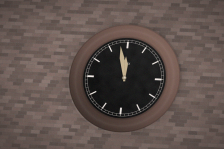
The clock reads h=11 m=58
